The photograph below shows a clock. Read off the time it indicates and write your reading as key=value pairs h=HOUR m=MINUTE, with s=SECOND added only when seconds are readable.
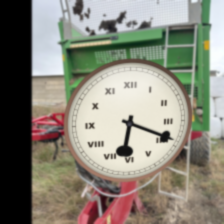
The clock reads h=6 m=19
